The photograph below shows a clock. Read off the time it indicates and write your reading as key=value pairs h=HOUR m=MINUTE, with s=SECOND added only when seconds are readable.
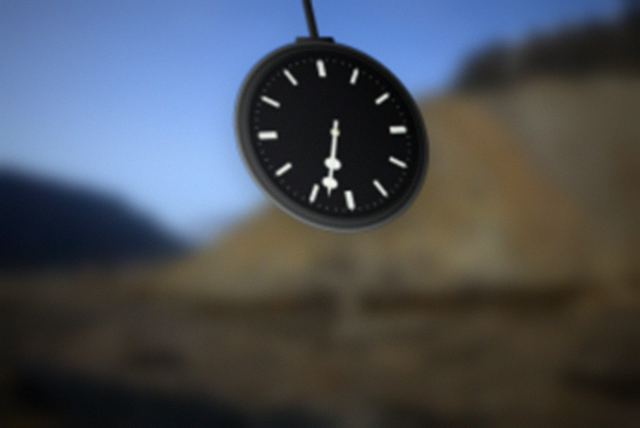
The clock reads h=6 m=33
